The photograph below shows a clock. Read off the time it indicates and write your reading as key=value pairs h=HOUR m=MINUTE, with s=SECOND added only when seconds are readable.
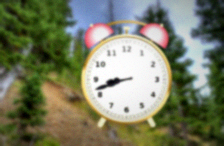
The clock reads h=8 m=42
